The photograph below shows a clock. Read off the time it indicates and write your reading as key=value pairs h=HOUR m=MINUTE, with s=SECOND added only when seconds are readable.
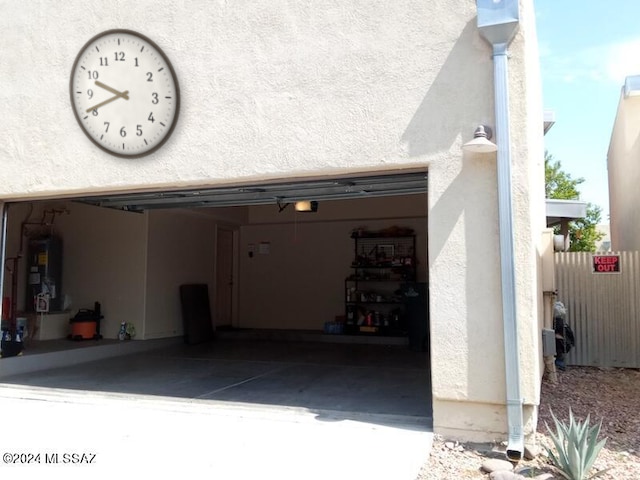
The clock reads h=9 m=41
